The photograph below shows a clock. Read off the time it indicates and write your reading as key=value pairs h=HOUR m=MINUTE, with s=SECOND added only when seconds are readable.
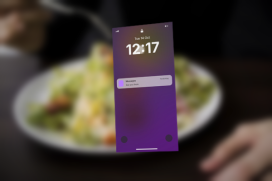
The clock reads h=12 m=17
